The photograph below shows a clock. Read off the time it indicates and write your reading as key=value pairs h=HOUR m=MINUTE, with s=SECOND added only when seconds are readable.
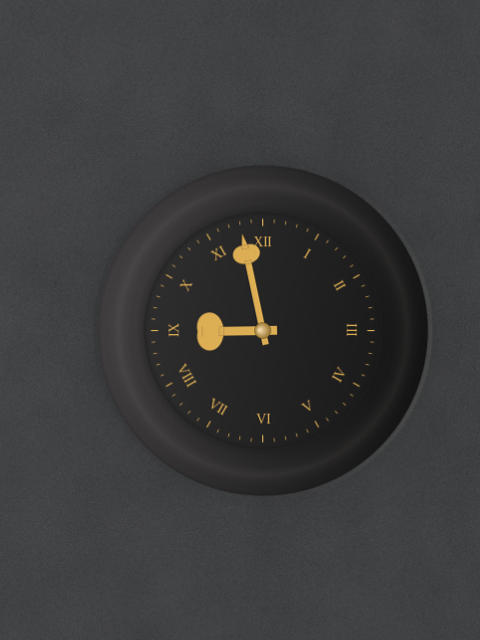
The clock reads h=8 m=58
